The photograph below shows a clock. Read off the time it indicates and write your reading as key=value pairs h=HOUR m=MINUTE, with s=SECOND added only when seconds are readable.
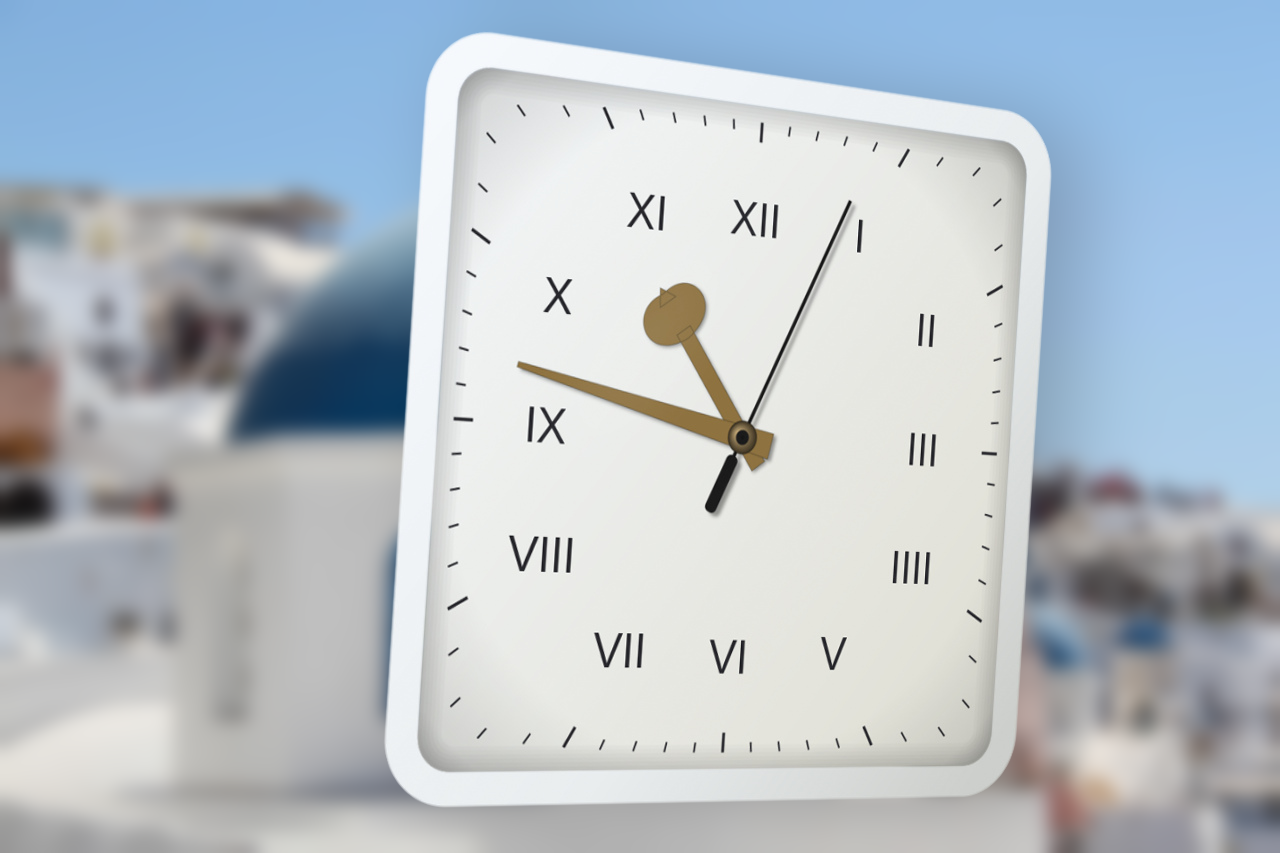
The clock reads h=10 m=47 s=4
